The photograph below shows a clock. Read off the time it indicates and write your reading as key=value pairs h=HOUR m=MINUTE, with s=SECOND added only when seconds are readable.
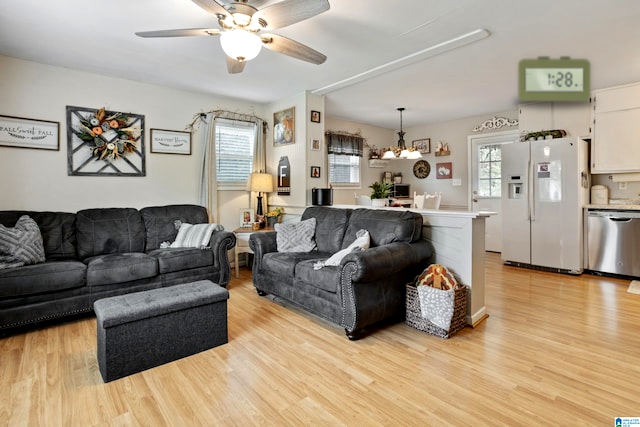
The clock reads h=1 m=28
